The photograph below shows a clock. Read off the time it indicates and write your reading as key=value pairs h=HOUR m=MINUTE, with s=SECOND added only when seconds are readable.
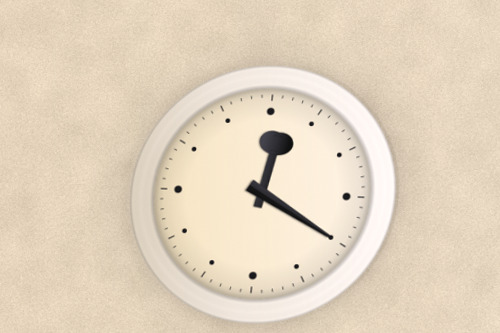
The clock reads h=12 m=20
